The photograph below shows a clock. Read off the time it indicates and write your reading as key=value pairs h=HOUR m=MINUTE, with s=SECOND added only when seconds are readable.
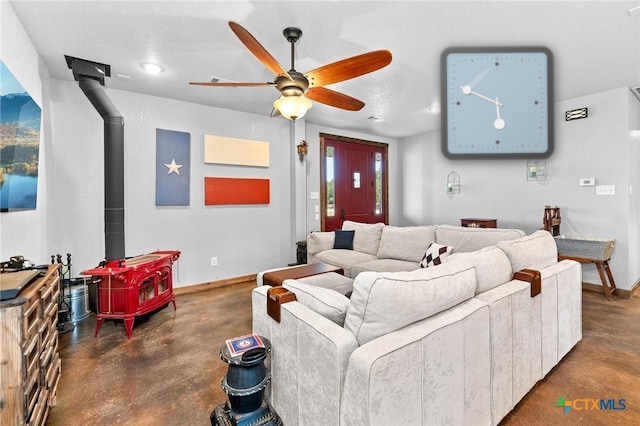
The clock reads h=5 m=49
